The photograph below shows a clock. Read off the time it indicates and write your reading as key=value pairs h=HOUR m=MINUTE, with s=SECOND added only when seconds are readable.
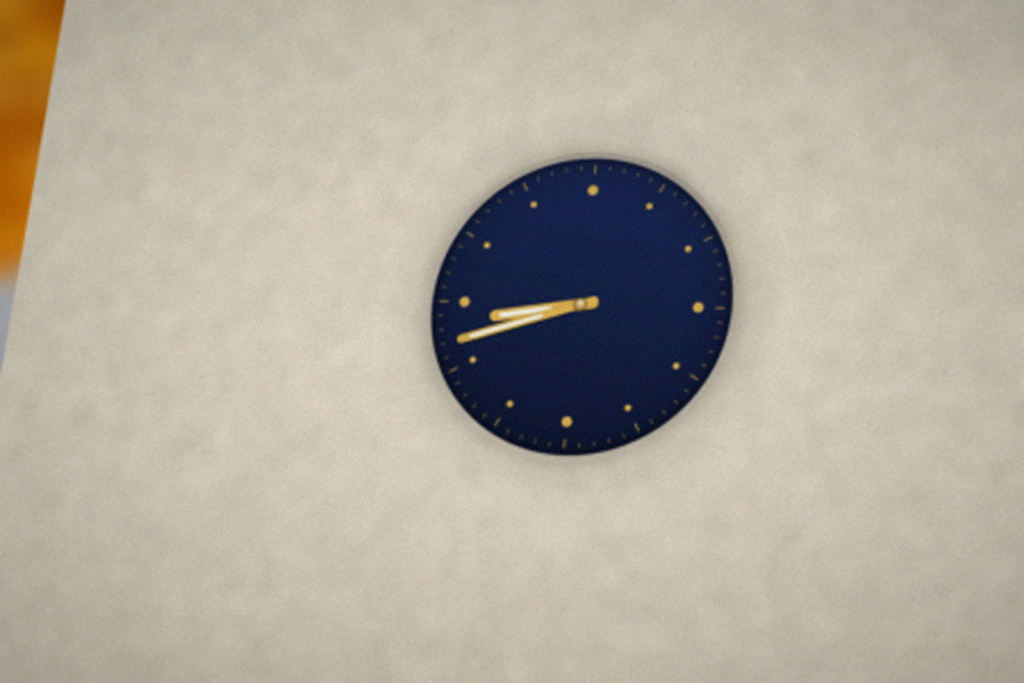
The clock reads h=8 m=42
